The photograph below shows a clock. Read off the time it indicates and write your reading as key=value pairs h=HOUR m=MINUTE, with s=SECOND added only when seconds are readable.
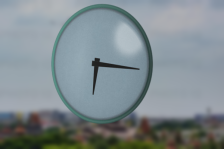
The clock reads h=6 m=16
